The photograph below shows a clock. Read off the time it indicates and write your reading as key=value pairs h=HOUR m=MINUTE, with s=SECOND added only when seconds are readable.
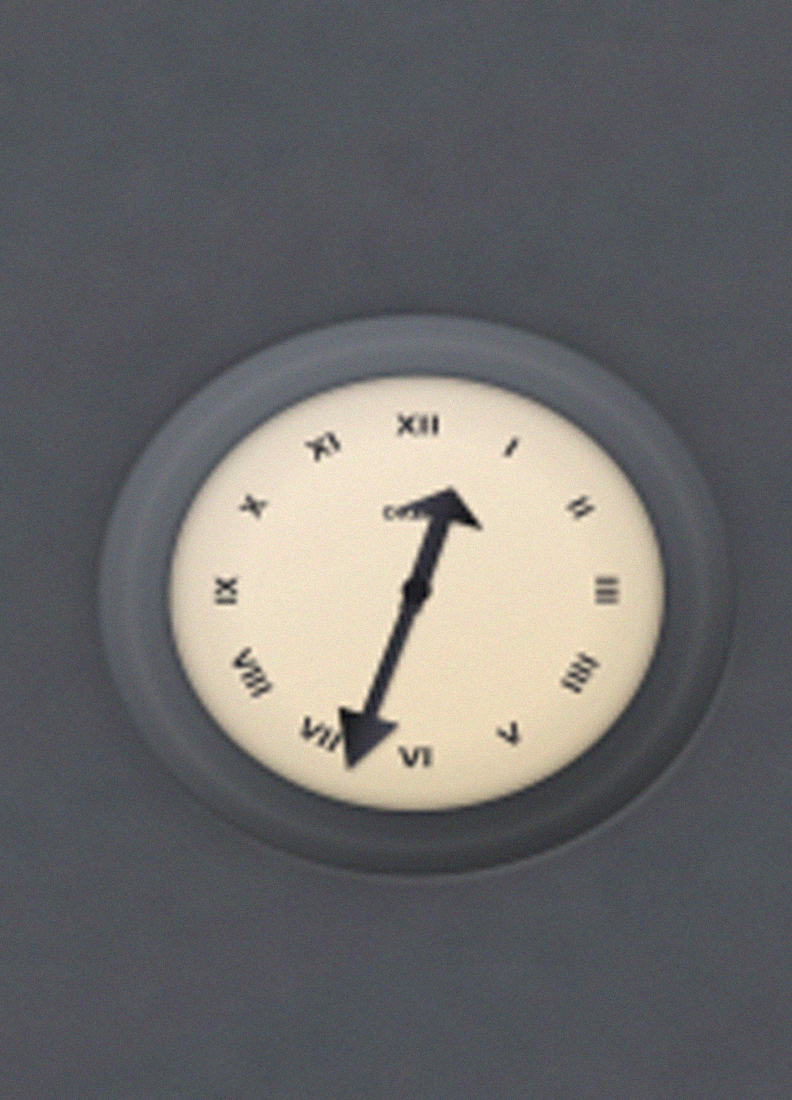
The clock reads h=12 m=33
